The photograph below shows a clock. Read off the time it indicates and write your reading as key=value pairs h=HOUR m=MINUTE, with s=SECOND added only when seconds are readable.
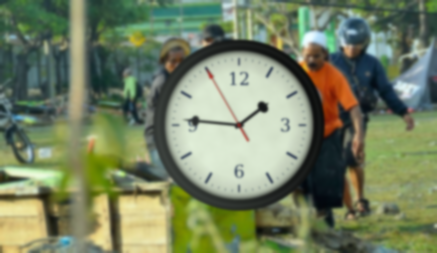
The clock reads h=1 m=45 s=55
